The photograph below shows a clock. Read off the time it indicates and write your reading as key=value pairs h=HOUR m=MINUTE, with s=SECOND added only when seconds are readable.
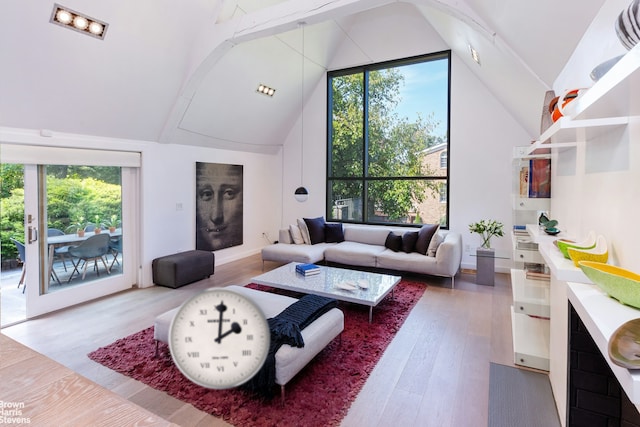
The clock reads h=2 m=1
